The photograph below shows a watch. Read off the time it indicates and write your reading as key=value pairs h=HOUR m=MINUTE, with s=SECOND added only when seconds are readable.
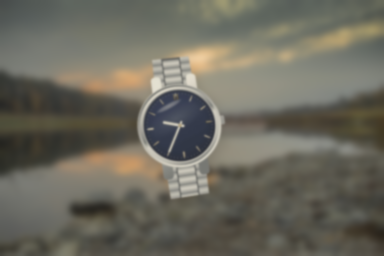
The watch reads h=9 m=35
